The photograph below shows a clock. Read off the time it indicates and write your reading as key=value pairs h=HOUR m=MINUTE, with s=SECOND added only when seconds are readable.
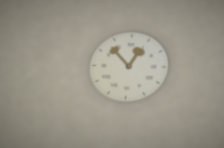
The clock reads h=12 m=53
